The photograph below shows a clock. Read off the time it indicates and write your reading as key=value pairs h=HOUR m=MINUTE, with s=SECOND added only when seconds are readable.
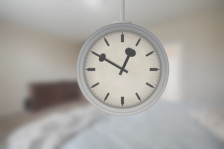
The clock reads h=12 m=50
